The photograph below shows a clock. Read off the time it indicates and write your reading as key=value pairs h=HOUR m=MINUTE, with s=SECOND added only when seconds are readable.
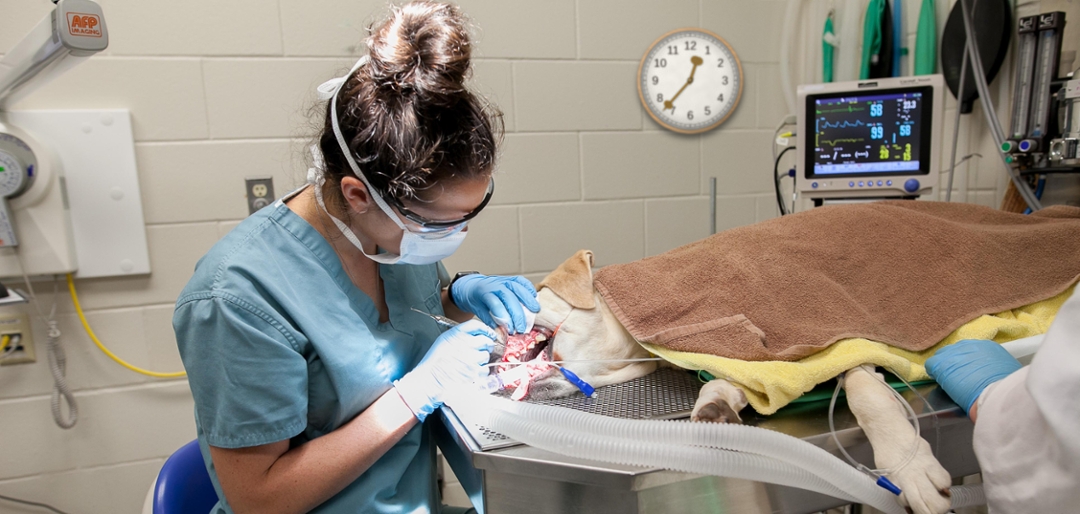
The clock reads h=12 m=37
